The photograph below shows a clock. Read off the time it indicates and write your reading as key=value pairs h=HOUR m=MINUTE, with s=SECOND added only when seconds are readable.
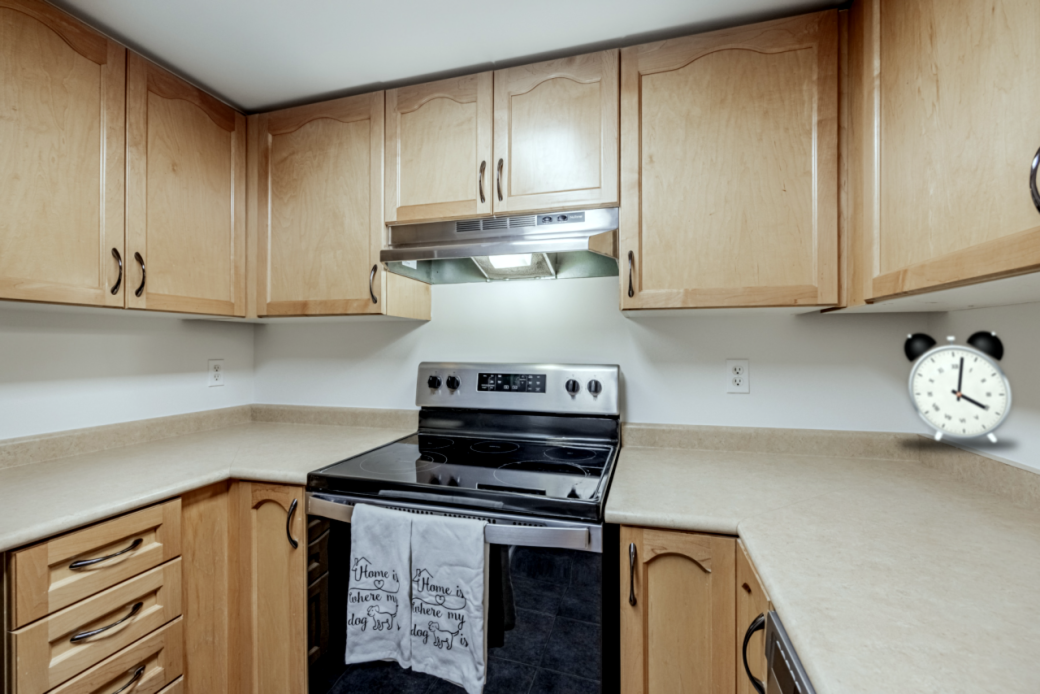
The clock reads h=4 m=2
